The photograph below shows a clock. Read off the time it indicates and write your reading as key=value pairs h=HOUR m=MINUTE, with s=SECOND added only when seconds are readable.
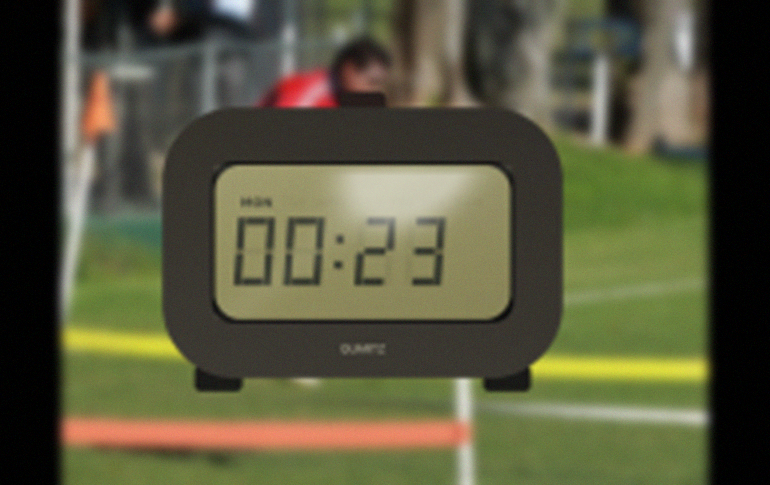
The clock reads h=0 m=23
